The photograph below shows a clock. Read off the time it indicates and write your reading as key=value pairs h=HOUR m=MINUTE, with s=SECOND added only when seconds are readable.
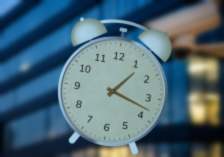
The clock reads h=1 m=18
